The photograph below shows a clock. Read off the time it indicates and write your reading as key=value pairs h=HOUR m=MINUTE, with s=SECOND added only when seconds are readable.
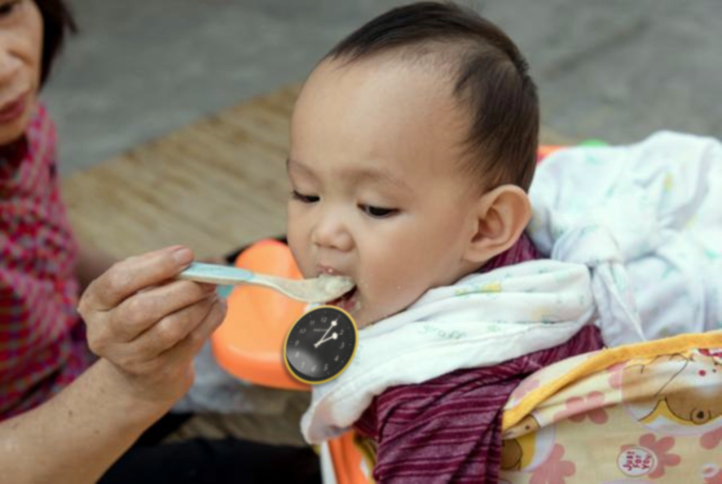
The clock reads h=2 m=5
